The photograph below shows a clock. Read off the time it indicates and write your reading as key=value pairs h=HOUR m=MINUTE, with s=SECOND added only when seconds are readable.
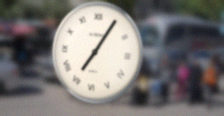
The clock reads h=7 m=5
